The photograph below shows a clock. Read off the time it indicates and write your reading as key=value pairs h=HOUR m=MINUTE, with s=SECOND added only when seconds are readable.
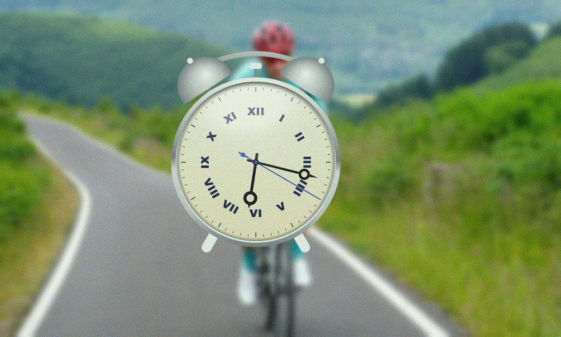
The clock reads h=6 m=17 s=20
